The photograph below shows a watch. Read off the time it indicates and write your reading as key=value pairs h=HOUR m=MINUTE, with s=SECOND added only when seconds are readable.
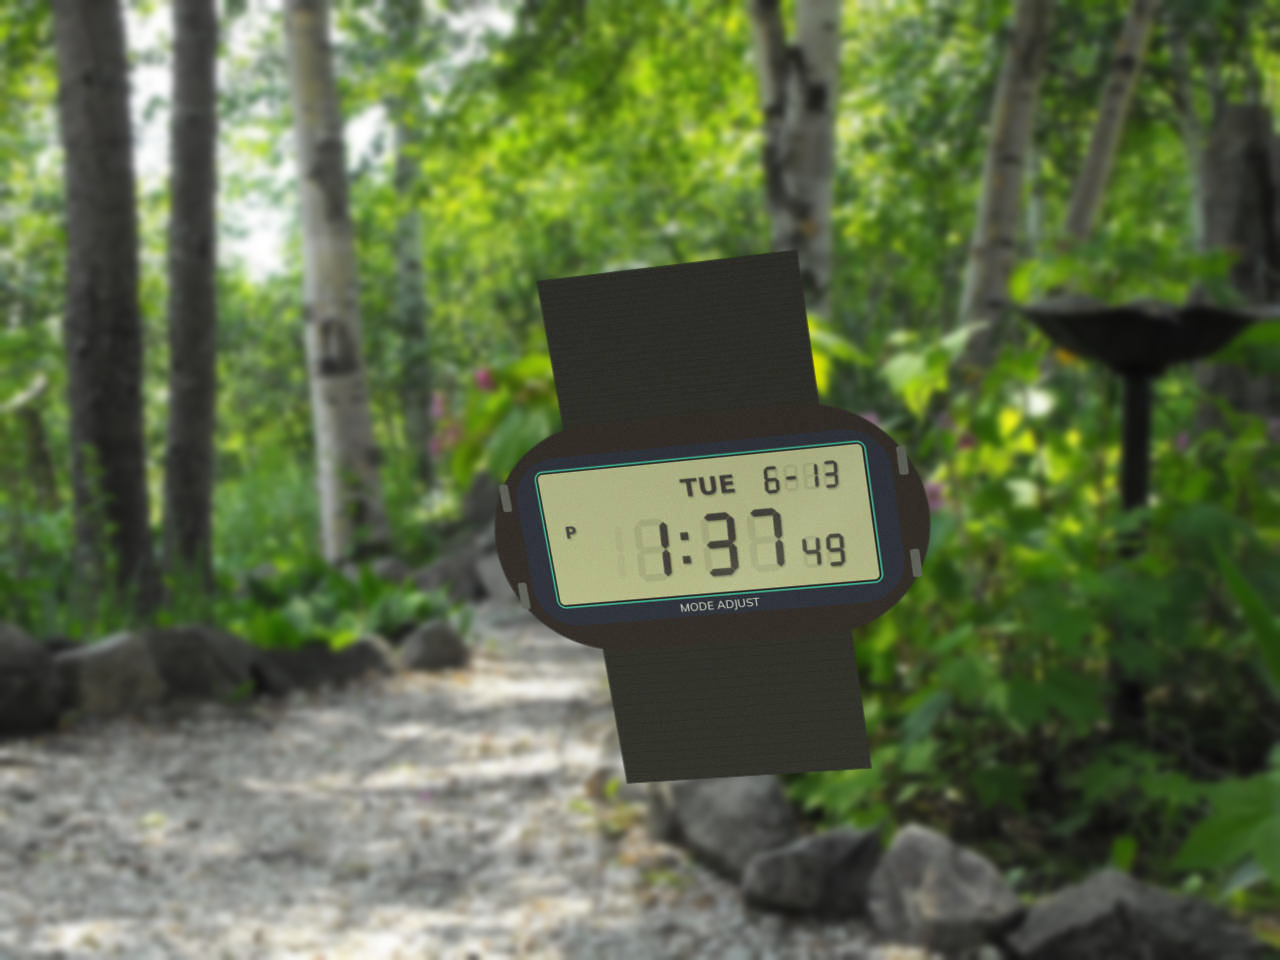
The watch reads h=1 m=37 s=49
